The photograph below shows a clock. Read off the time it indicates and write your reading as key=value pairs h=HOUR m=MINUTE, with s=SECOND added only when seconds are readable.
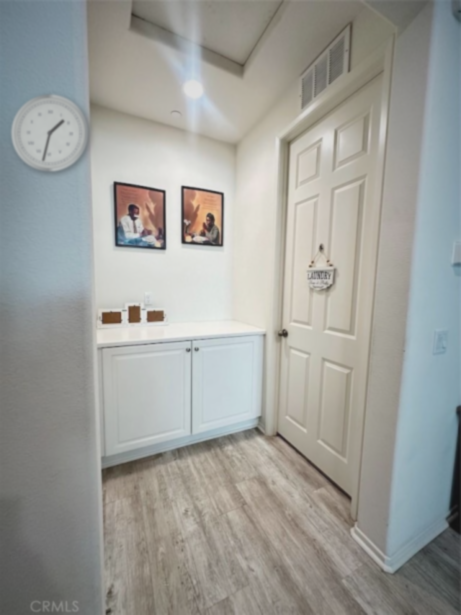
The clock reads h=1 m=32
